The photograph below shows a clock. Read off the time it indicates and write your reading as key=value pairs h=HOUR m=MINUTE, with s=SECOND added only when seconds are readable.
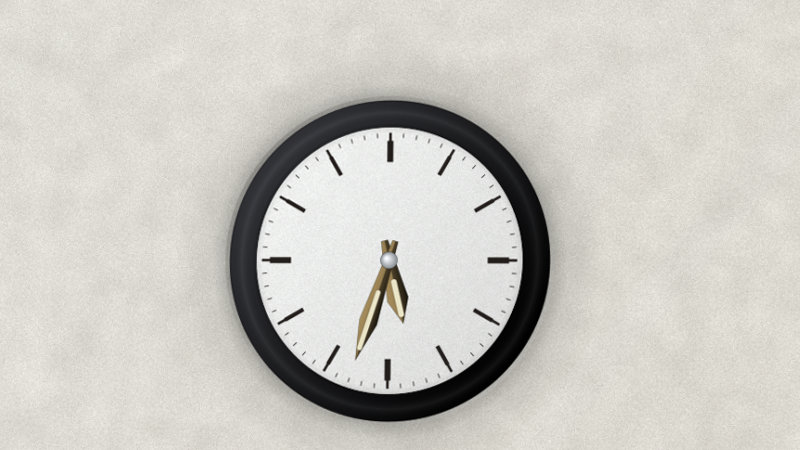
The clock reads h=5 m=33
